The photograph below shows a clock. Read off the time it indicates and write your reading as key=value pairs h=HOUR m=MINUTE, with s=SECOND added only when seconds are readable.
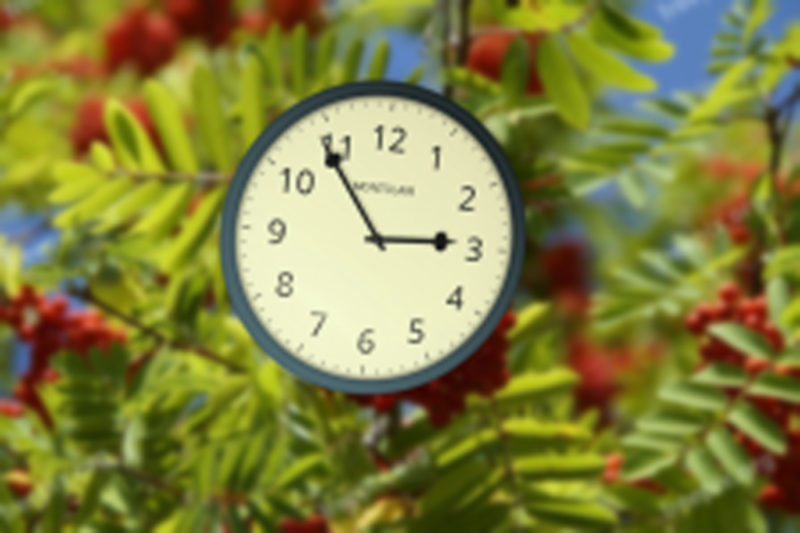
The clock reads h=2 m=54
